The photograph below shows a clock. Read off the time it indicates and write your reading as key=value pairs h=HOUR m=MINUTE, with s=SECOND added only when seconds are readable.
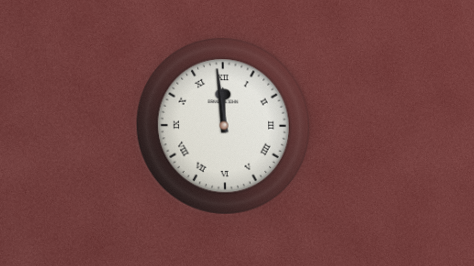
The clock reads h=11 m=59
